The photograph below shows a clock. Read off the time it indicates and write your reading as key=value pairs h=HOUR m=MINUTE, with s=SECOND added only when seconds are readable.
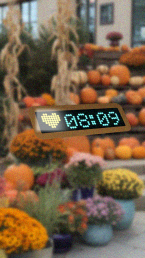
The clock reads h=8 m=9
